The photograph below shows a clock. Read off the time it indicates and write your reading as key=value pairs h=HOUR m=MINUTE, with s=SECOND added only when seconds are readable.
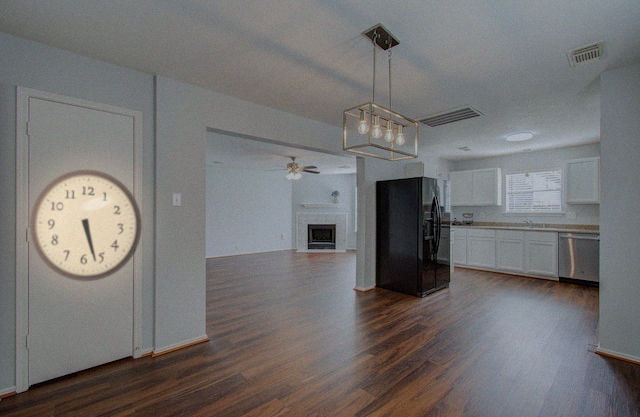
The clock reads h=5 m=27
